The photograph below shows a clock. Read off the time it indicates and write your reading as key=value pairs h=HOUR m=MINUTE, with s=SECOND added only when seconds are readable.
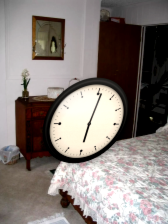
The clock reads h=6 m=1
